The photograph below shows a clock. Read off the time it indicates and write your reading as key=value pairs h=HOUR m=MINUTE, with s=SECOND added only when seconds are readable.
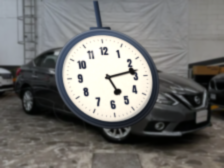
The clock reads h=5 m=13
